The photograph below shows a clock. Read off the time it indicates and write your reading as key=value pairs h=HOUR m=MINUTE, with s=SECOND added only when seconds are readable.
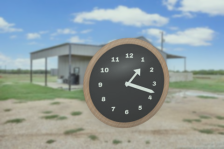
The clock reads h=1 m=18
